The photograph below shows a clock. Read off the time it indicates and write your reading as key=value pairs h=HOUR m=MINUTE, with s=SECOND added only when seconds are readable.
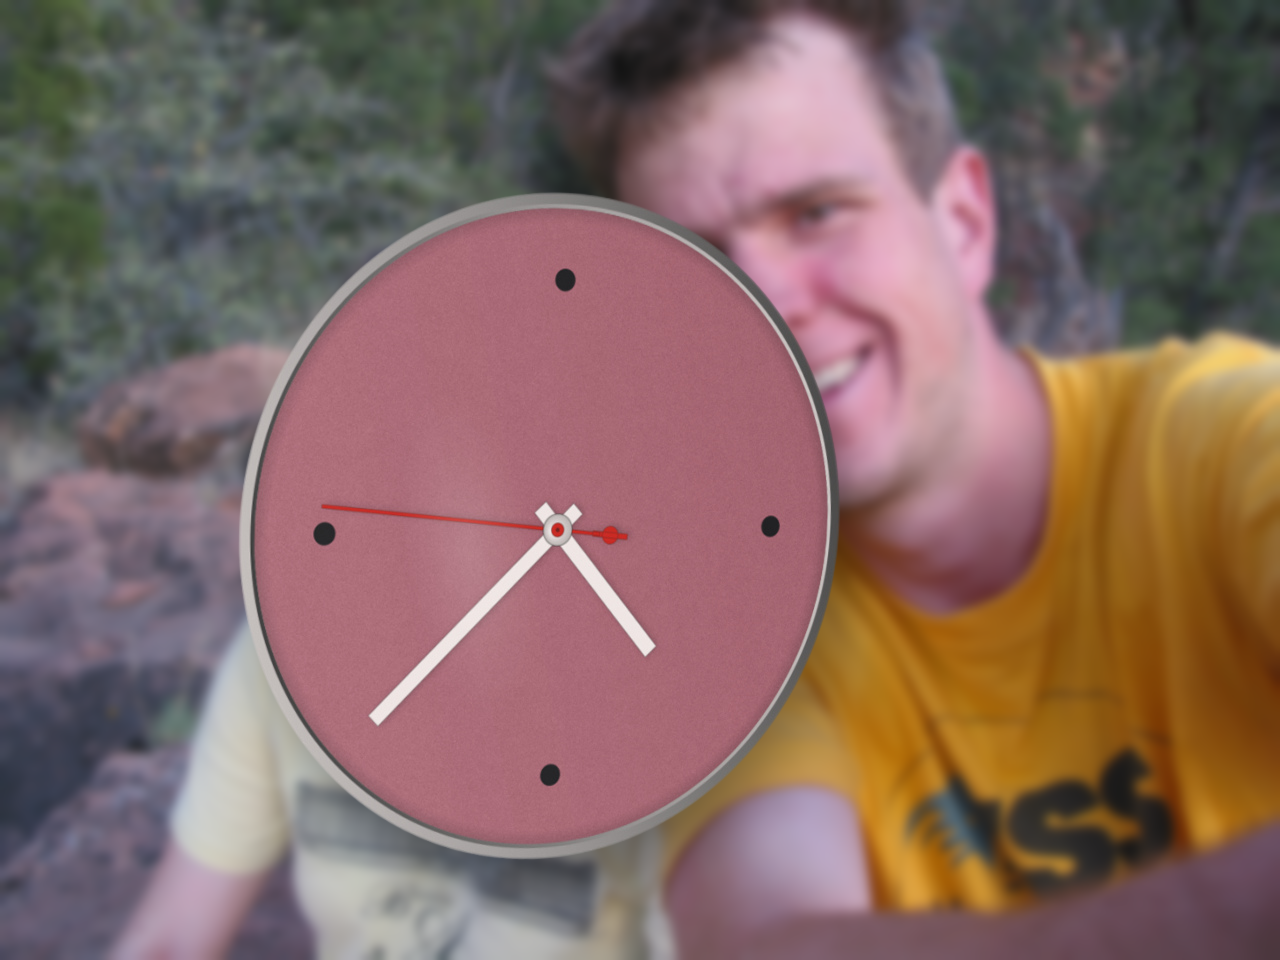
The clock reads h=4 m=37 s=46
